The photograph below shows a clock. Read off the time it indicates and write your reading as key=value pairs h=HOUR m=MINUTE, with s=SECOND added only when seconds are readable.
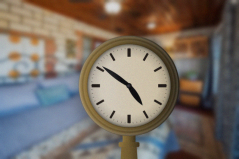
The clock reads h=4 m=51
